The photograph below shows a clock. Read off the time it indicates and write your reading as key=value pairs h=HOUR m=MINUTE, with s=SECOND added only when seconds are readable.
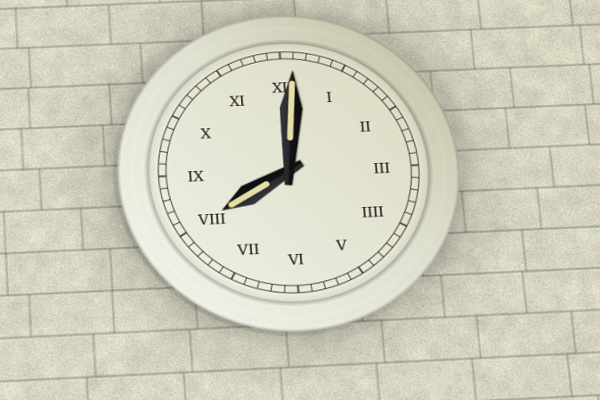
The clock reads h=8 m=1
